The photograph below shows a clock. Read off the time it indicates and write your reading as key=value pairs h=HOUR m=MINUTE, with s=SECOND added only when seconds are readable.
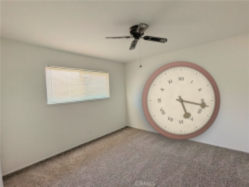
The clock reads h=5 m=17
